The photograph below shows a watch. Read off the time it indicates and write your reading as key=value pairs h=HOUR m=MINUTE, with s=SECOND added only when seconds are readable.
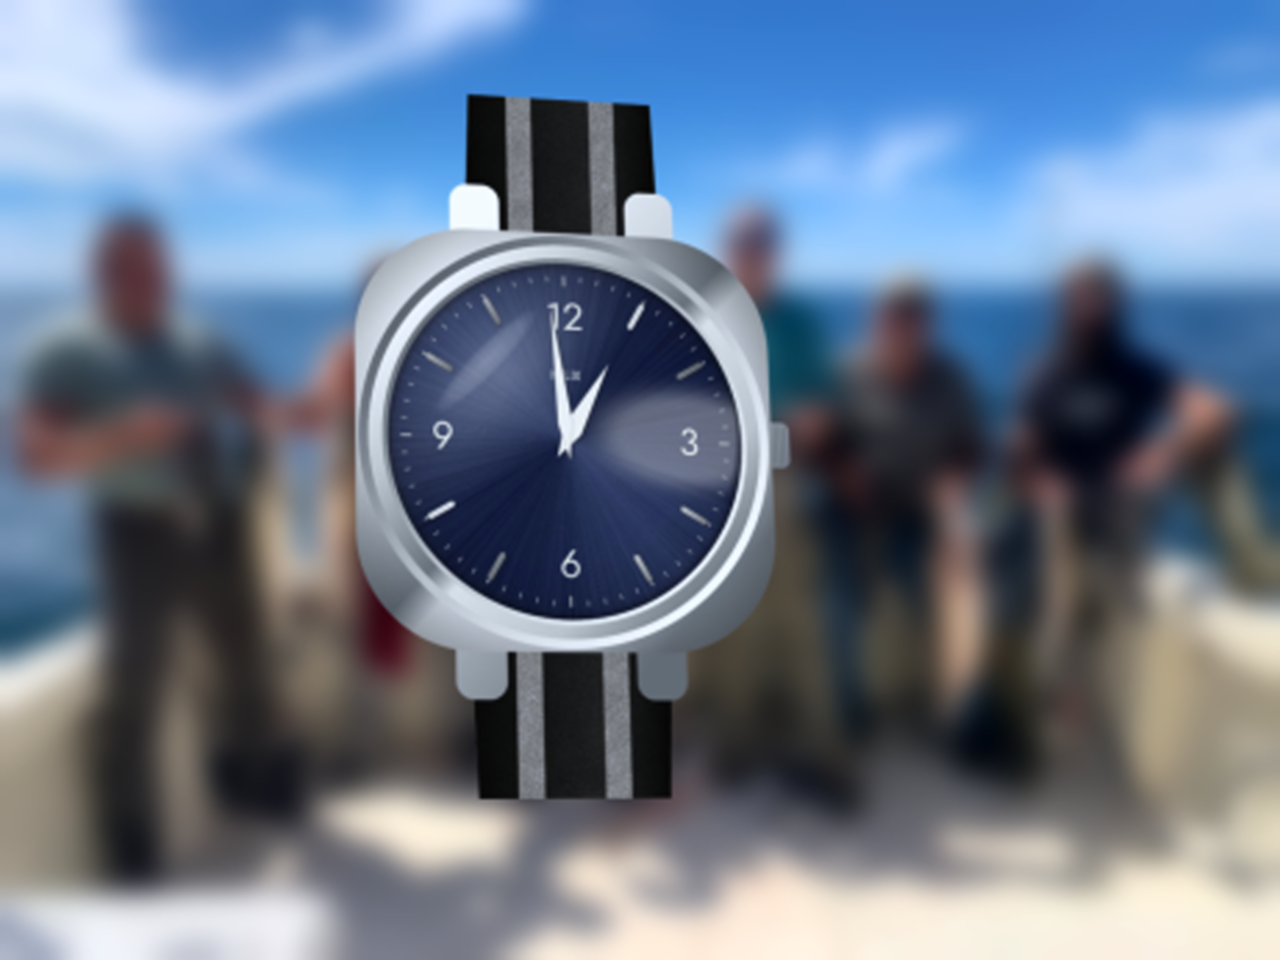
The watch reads h=12 m=59
